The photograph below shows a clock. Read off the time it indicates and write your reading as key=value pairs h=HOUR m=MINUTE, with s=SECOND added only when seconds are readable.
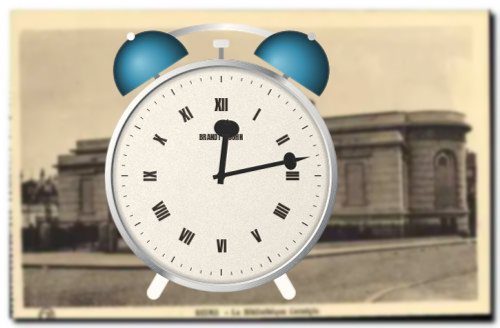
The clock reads h=12 m=13
